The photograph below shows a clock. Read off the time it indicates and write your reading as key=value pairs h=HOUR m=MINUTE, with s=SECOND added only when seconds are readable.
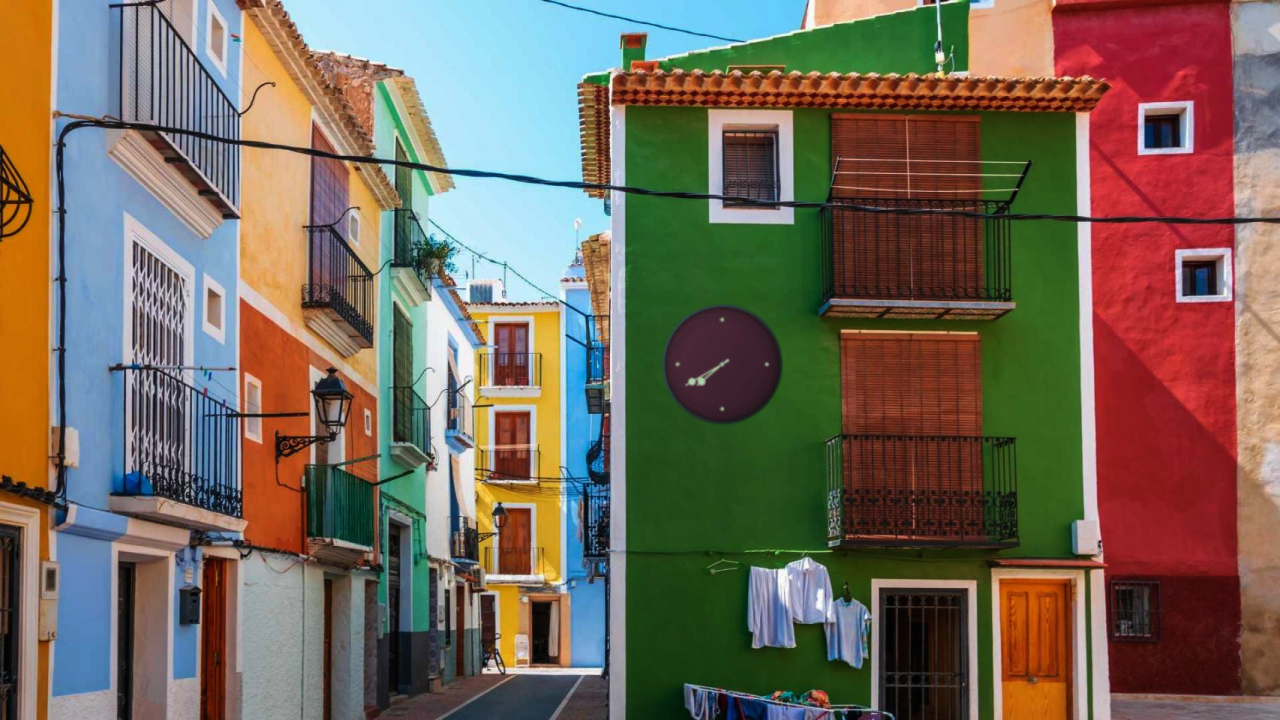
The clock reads h=7 m=40
